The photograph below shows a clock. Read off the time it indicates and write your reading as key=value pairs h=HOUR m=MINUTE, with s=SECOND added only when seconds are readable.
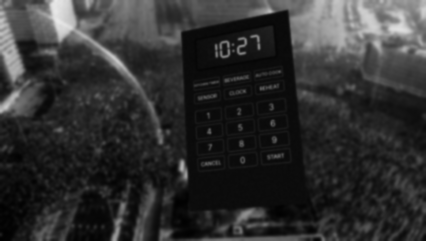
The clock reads h=10 m=27
